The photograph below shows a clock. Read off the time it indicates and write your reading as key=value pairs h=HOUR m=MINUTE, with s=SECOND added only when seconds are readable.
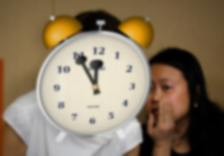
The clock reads h=11 m=55
